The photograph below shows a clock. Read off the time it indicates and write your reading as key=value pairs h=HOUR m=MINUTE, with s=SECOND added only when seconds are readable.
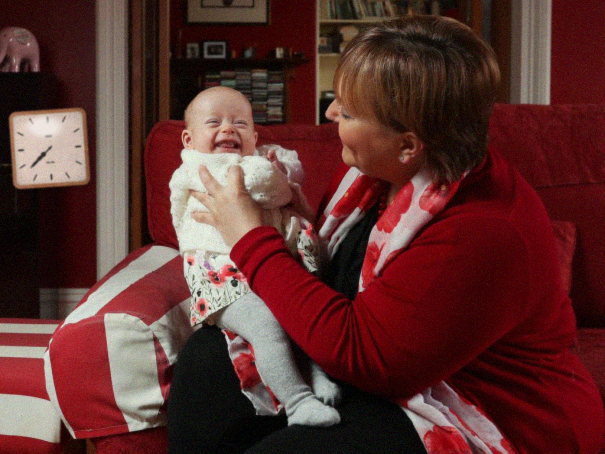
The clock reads h=7 m=38
